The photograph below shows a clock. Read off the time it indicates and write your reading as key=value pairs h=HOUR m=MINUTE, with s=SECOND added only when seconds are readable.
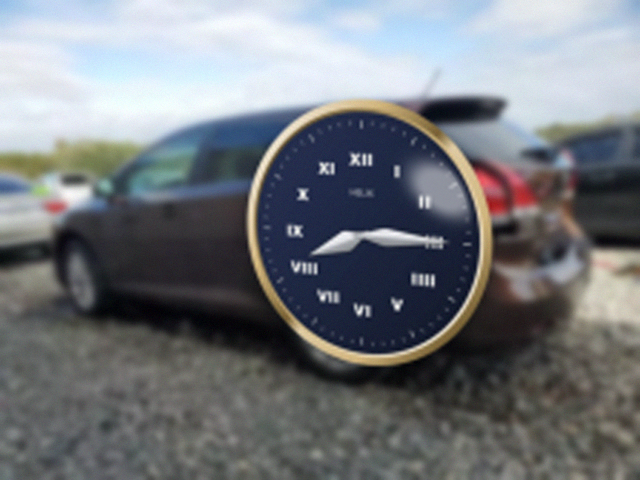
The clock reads h=8 m=15
